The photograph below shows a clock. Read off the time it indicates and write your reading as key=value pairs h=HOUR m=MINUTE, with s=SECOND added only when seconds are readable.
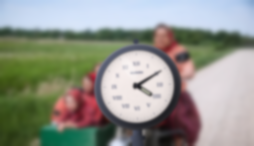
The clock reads h=4 m=10
